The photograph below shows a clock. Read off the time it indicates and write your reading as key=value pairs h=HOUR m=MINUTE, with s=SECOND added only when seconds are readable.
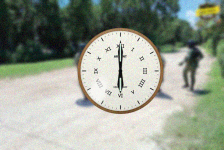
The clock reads h=6 m=0
